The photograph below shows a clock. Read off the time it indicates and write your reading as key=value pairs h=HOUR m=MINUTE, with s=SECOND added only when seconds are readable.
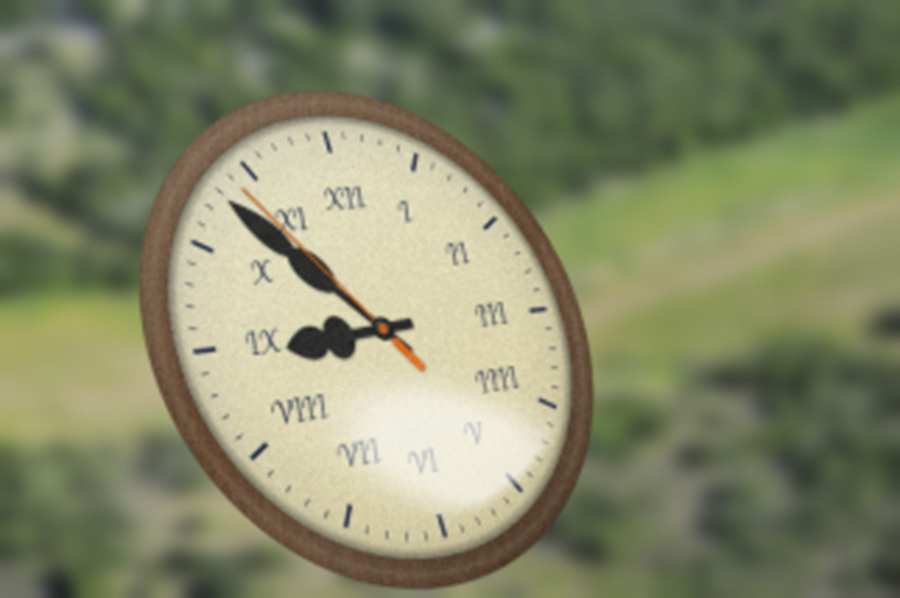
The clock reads h=8 m=52 s=54
